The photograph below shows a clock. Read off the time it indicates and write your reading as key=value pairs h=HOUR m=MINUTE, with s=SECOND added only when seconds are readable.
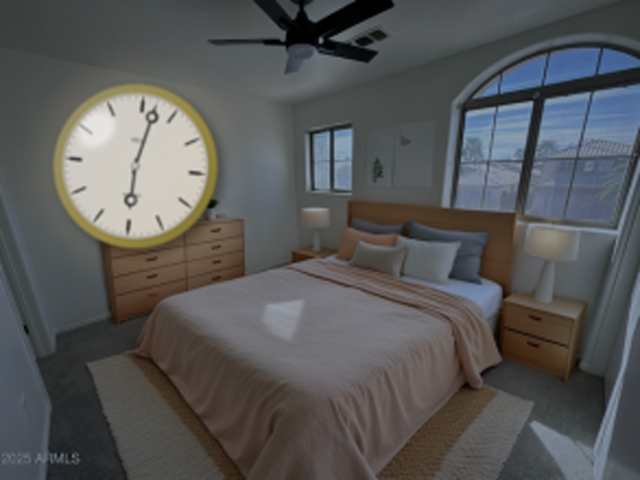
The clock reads h=6 m=2
